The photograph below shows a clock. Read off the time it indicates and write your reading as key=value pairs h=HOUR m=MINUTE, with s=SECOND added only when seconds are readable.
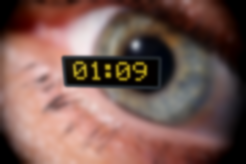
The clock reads h=1 m=9
